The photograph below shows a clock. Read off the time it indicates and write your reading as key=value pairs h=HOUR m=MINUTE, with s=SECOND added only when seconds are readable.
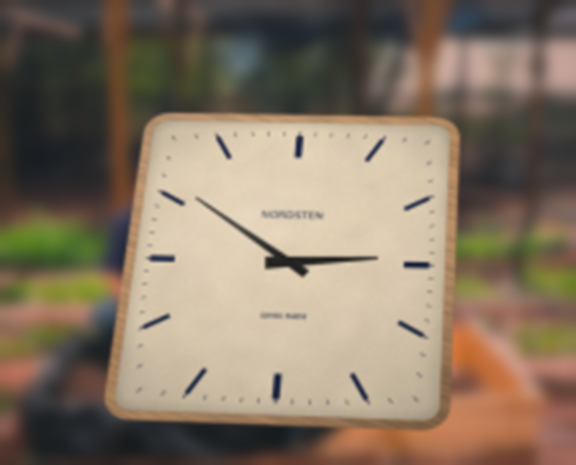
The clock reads h=2 m=51
